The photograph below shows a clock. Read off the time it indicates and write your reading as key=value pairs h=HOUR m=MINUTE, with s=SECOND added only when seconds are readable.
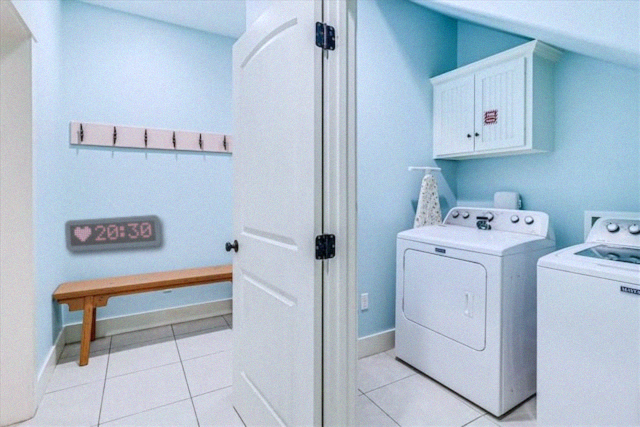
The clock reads h=20 m=30
